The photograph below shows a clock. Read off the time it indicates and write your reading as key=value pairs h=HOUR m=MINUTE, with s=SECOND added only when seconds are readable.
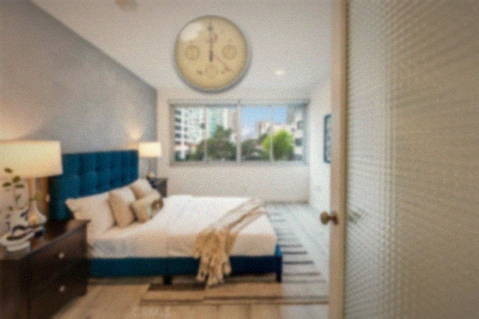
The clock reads h=12 m=22
